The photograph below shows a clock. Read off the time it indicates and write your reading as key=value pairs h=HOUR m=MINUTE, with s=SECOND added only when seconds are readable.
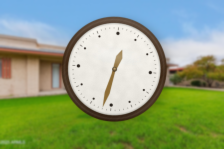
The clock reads h=12 m=32
